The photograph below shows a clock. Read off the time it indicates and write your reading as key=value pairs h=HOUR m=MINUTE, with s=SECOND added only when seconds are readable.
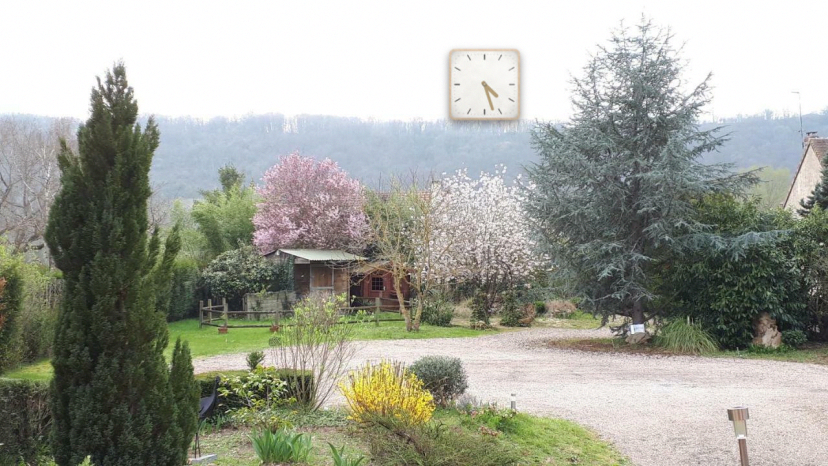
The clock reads h=4 m=27
